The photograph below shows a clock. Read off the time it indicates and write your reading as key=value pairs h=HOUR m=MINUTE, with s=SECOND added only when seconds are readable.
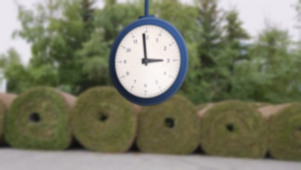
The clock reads h=2 m=59
